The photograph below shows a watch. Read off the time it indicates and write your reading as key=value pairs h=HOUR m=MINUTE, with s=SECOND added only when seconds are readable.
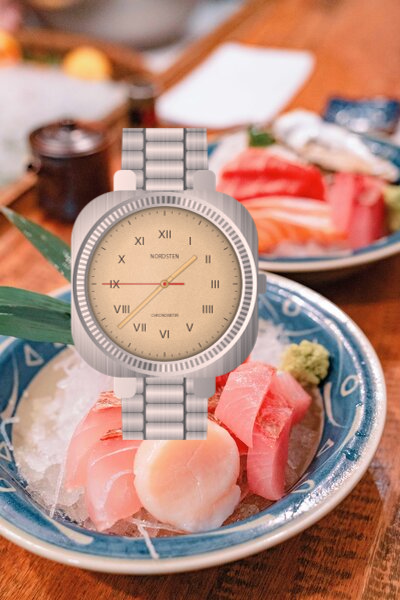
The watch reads h=1 m=37 s=45
